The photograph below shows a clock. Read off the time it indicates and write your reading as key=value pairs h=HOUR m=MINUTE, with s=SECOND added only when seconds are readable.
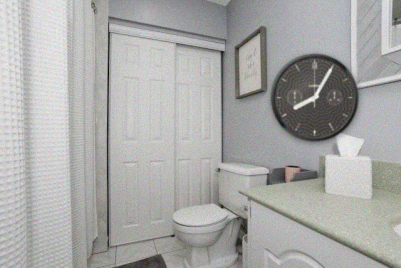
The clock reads h=8 m=5
